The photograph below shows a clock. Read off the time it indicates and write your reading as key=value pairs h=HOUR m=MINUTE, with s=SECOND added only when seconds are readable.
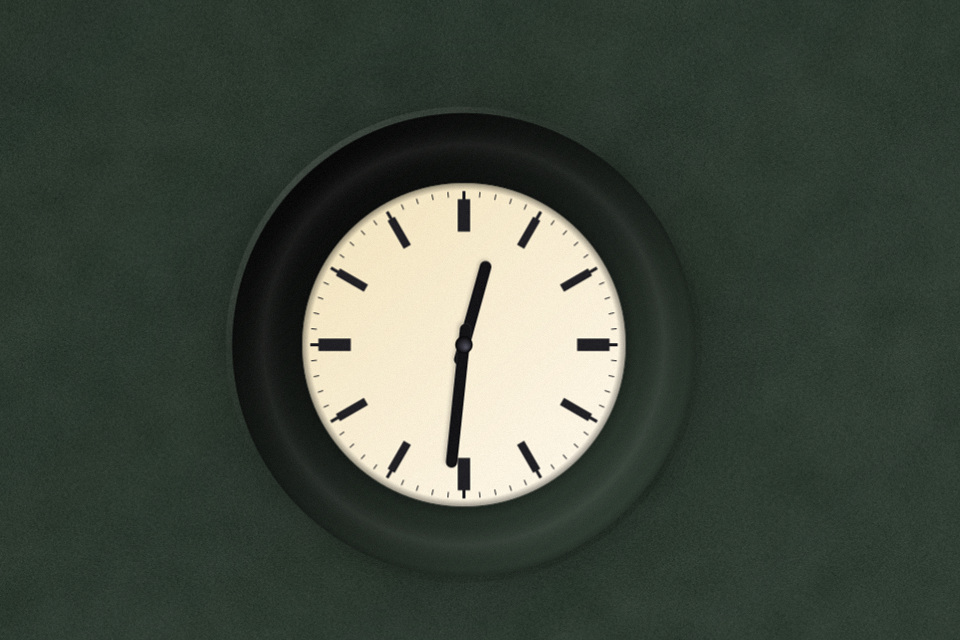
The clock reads h=12 m=31
